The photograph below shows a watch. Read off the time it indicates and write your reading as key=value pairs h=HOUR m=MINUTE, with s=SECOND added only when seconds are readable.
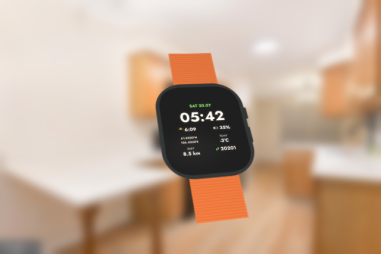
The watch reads h=5 m=42
